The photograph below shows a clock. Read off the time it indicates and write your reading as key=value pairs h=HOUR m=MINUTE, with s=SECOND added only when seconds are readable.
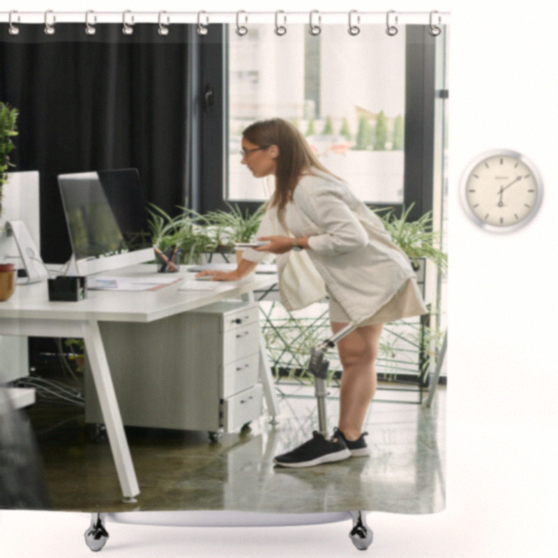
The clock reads h=6 m=9
